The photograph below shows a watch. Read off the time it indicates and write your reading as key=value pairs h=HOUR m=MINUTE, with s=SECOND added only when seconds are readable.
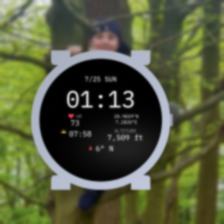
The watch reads h=1 m=13
